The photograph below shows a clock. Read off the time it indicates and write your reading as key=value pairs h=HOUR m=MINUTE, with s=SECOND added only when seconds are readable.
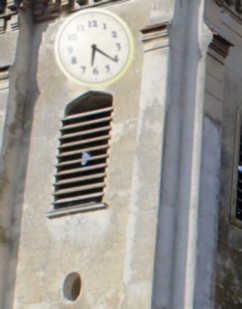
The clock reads h=6 m=21
